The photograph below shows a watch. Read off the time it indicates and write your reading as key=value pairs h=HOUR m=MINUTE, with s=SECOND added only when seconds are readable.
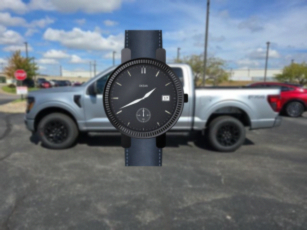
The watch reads h=1 m=41
